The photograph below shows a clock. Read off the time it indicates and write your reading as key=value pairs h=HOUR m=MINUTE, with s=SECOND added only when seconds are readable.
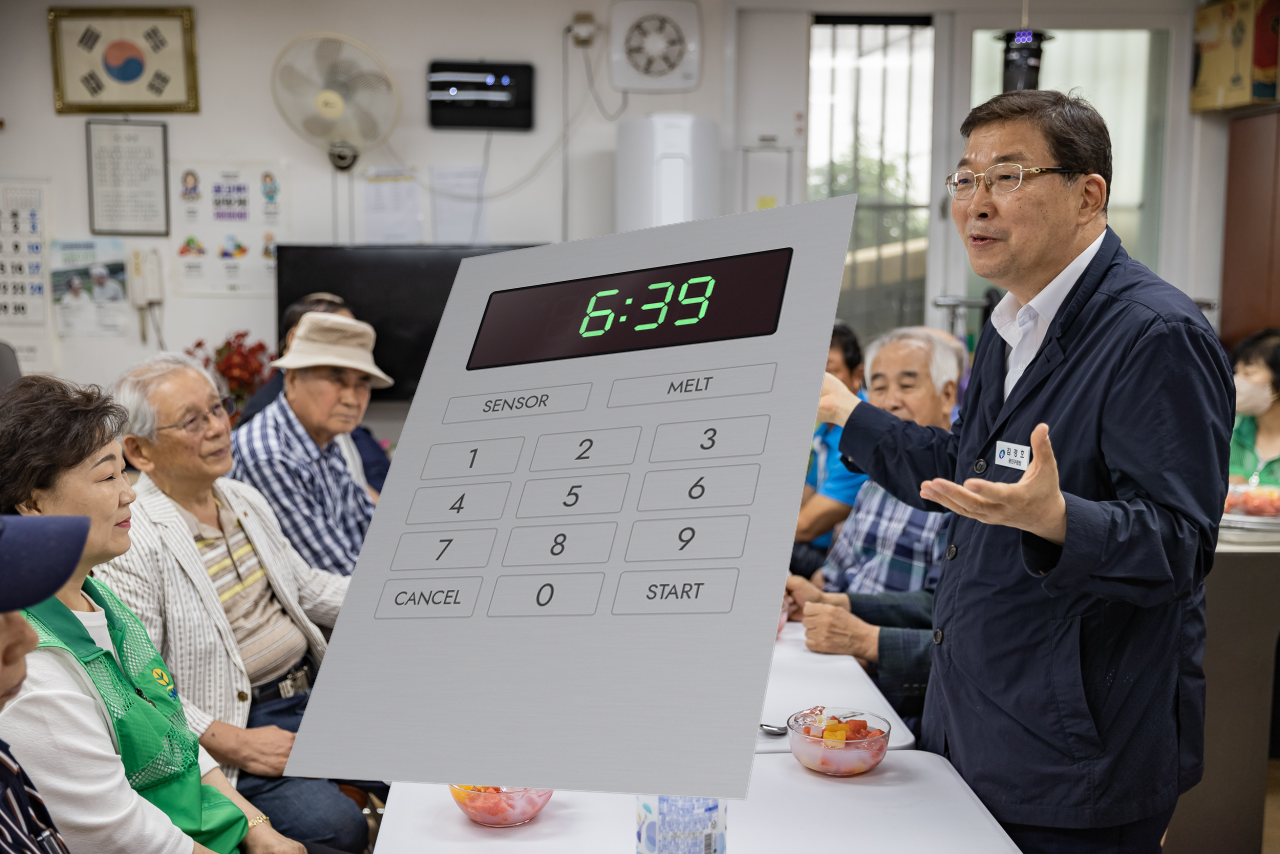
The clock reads h=6 m=39
